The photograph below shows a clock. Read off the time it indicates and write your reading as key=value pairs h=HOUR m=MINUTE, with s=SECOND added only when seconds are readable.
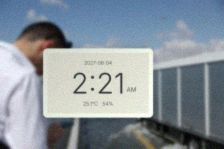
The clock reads h=2 m=21
